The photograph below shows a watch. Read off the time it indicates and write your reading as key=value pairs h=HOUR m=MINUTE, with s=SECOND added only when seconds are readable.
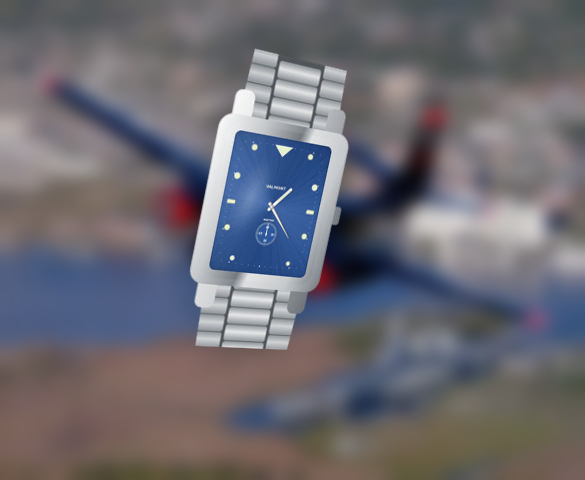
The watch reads h=1 m=23
